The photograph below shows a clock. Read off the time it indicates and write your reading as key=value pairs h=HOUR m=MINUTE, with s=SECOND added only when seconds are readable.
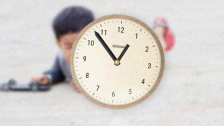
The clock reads h=12 m=53
